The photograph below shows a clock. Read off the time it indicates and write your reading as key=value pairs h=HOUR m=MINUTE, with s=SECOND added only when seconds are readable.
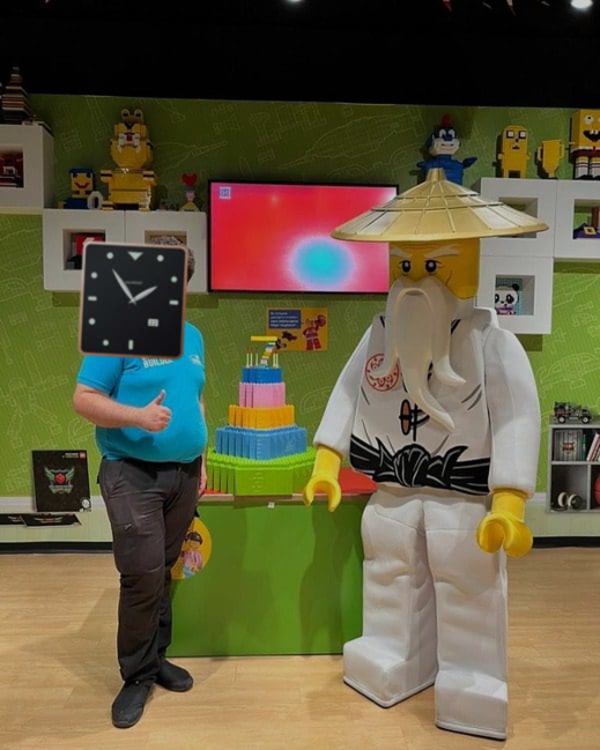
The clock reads h=1 m=54
